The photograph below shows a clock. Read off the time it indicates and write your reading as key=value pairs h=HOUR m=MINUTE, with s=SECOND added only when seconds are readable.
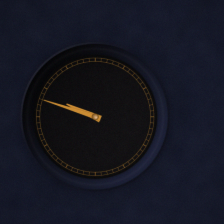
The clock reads h=9 m=48
